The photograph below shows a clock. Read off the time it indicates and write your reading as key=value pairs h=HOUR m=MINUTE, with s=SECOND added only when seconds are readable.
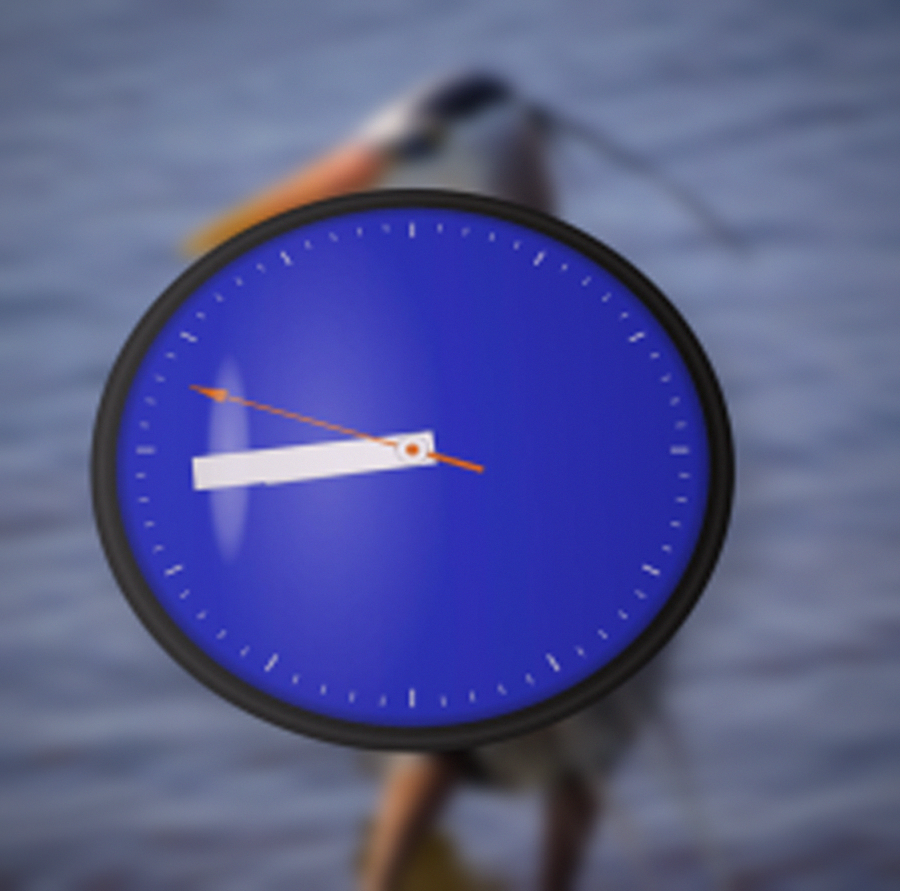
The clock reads h=8 m=43 s=48
